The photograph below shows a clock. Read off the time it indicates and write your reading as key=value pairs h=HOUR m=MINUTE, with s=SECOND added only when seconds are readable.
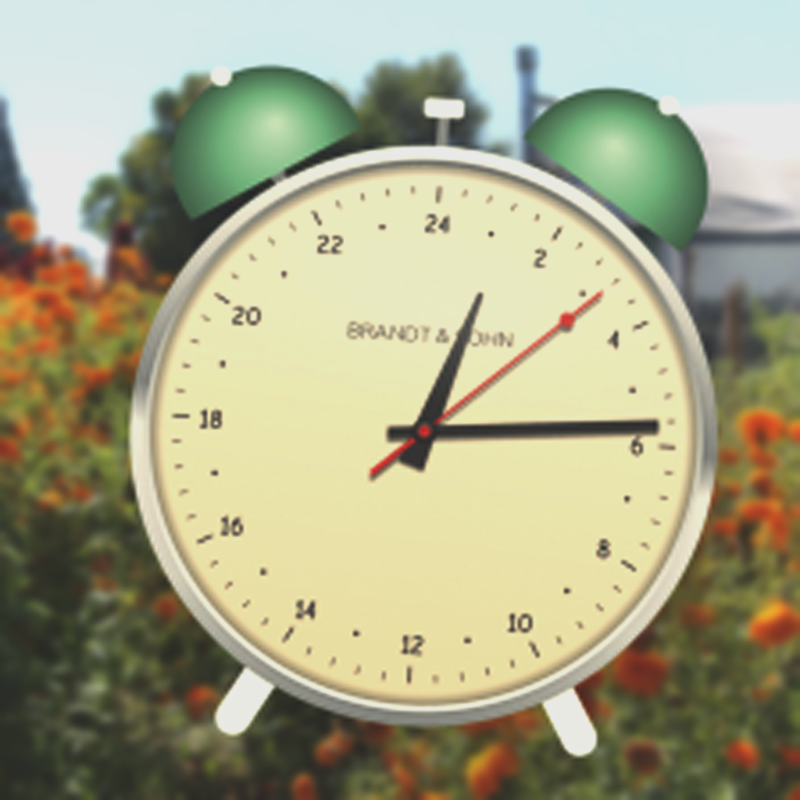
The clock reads h=1 m=14 s=8
